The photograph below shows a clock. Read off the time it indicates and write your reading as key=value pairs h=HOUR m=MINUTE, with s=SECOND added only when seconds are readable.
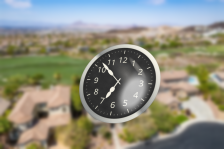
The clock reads h=6 m=52
